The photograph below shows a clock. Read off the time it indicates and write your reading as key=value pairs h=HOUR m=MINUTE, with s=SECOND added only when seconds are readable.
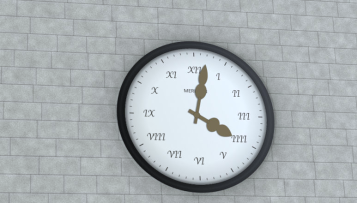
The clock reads h=4 m=2
